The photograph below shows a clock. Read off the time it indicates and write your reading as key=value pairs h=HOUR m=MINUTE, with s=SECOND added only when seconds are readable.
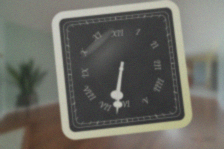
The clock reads h=6 m=32
